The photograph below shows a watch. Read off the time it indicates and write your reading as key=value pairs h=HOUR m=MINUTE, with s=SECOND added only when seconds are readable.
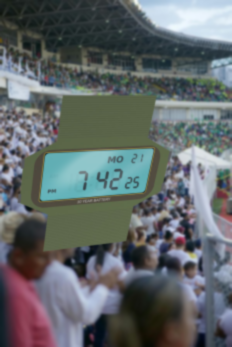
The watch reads h=7 m=42 s=25
